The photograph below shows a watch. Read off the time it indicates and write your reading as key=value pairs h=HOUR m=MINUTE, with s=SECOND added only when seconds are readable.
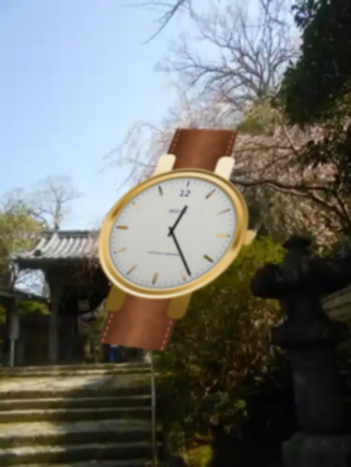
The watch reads h=12 m=24
